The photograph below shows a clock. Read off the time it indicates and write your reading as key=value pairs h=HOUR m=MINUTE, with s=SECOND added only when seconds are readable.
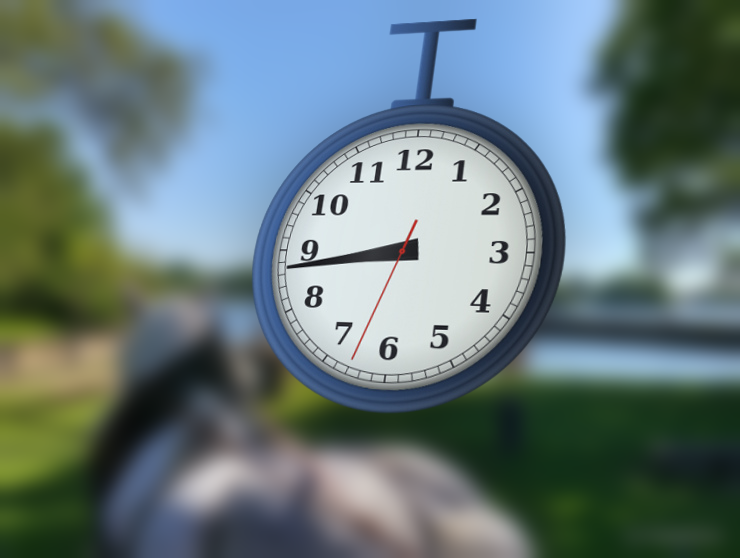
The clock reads h=8 m=43 s=33
